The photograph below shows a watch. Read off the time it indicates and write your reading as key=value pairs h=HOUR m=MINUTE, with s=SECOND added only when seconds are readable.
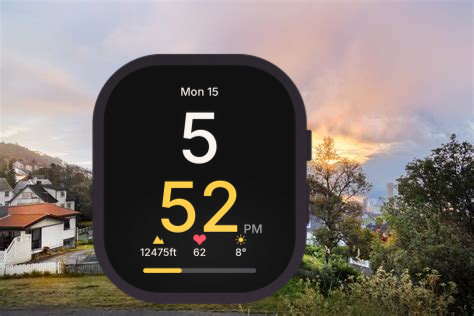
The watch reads h=5 m=52
